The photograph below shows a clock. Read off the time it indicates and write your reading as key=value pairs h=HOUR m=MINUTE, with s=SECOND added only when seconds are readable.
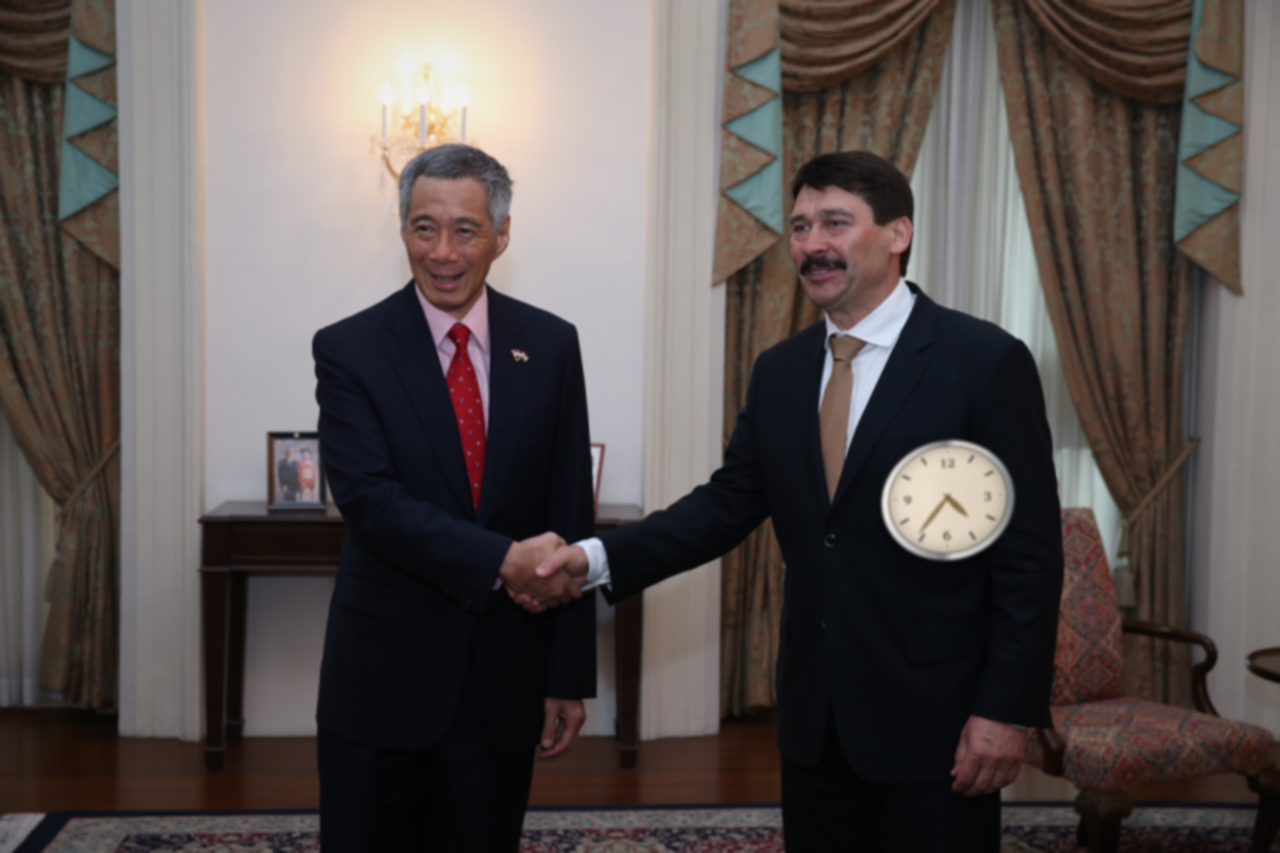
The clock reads h=4 m=36
